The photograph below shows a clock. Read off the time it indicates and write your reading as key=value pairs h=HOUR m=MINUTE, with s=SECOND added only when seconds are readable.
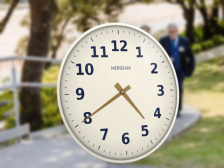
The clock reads h=4 m=40
